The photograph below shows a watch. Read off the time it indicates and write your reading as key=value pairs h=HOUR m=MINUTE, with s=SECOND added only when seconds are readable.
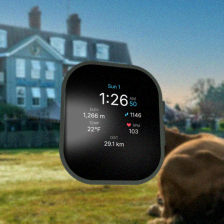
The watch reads h=1 m=26
